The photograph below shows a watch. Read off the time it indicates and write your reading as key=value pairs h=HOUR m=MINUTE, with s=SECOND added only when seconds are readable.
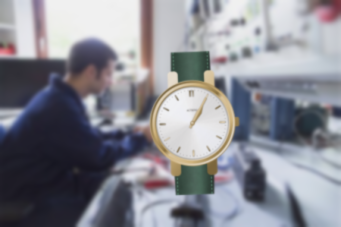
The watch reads h=1 m=5
